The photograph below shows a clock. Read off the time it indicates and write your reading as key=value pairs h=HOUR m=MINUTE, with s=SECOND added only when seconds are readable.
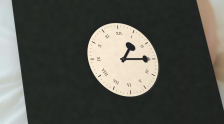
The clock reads h=1 m=15
